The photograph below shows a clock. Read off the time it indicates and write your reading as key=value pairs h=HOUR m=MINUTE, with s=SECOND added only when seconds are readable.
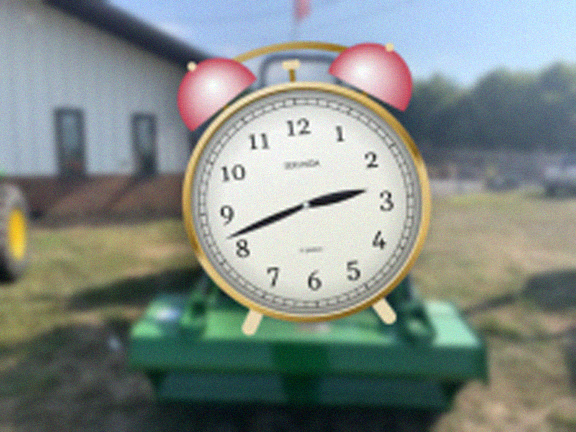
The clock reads h=2 m=42
